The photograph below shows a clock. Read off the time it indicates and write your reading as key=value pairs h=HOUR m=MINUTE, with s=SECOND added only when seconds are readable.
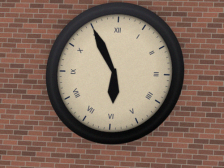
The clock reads h=5 m=55
